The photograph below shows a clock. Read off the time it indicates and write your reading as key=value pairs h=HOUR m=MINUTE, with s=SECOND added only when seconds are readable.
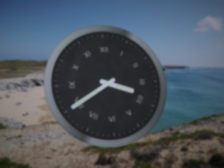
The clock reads h=3 m=40
